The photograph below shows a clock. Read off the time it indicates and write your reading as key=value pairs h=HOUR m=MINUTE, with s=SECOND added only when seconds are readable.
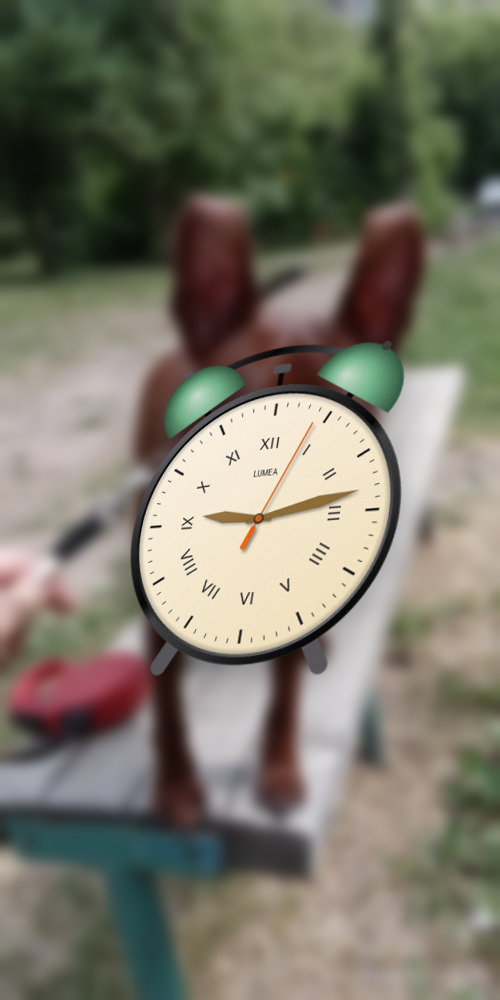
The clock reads h=9 m=13 s=4
